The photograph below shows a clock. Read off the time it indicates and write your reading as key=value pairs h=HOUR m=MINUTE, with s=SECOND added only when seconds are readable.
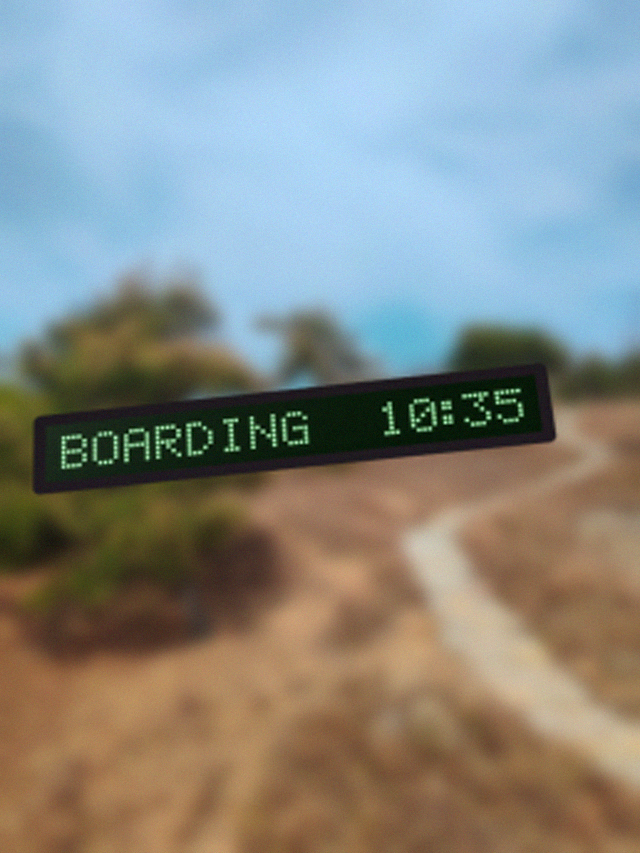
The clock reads h=10 m=35
